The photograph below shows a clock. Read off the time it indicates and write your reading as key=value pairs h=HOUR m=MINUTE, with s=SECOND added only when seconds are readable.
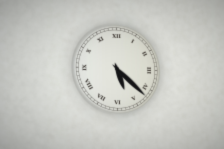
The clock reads h=5 m=22
